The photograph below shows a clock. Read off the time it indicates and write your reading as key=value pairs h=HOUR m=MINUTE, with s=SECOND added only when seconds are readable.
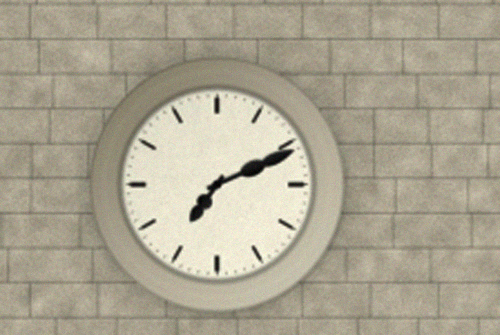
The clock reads h=7 m=11
